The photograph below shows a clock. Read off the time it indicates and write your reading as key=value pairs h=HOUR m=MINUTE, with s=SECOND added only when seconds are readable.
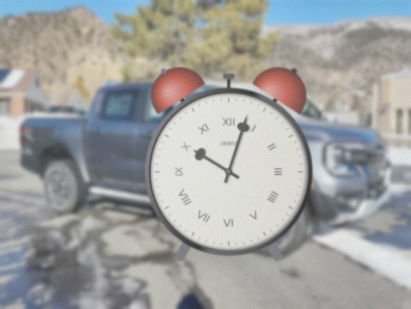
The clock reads h=10 m=3
